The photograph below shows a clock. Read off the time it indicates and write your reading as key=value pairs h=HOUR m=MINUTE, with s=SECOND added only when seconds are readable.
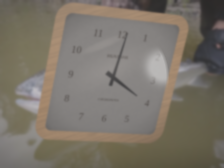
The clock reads h=4 m=1
